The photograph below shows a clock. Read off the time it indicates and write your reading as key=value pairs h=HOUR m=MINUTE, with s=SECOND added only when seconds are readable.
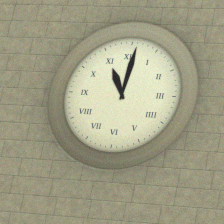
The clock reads h=11 m=1
